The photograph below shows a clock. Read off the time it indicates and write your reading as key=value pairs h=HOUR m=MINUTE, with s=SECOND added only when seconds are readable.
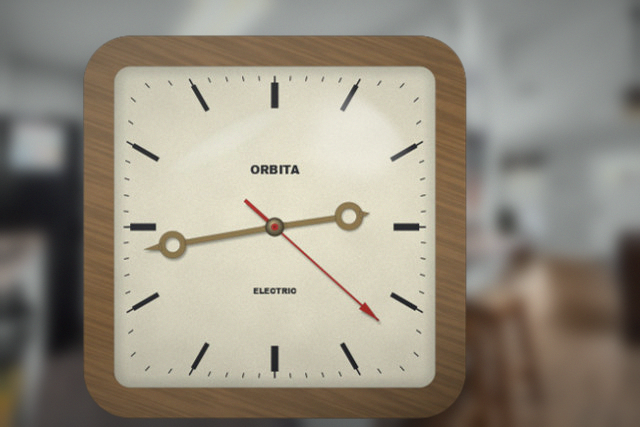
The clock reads h=2 m=43 s=22
